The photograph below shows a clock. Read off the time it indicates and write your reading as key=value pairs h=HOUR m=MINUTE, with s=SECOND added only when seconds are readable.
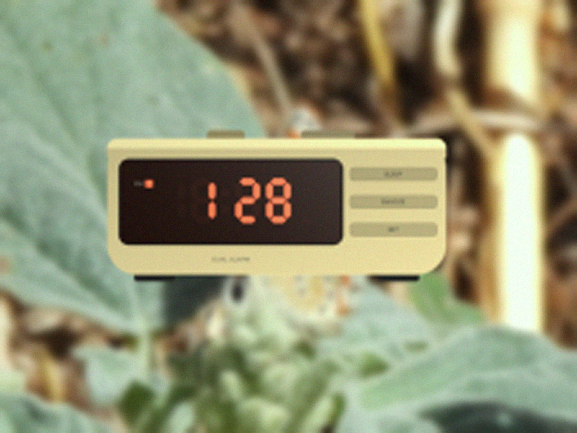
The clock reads h=1 m=28
